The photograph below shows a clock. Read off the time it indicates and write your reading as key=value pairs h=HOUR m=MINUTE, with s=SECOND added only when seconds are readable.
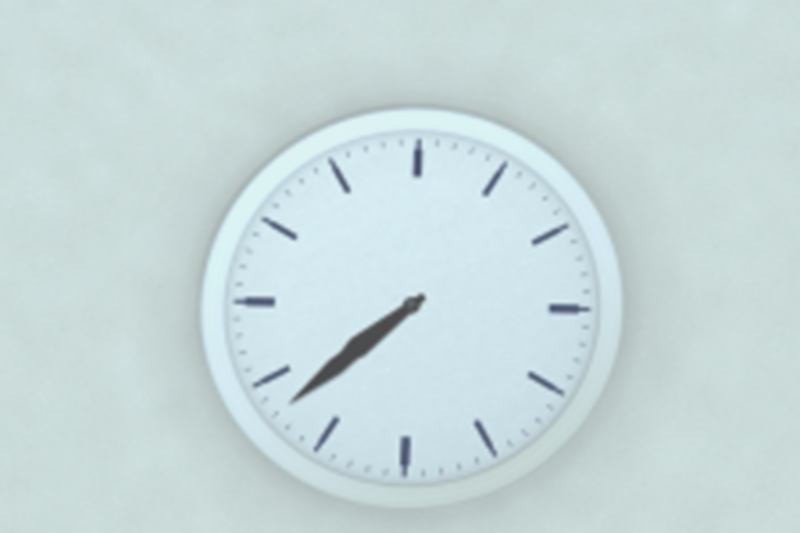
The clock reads h=7 m=38
